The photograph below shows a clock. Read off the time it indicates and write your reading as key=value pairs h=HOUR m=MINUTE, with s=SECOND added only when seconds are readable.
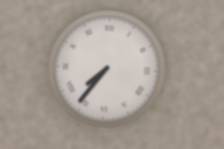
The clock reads h=7 m=36
